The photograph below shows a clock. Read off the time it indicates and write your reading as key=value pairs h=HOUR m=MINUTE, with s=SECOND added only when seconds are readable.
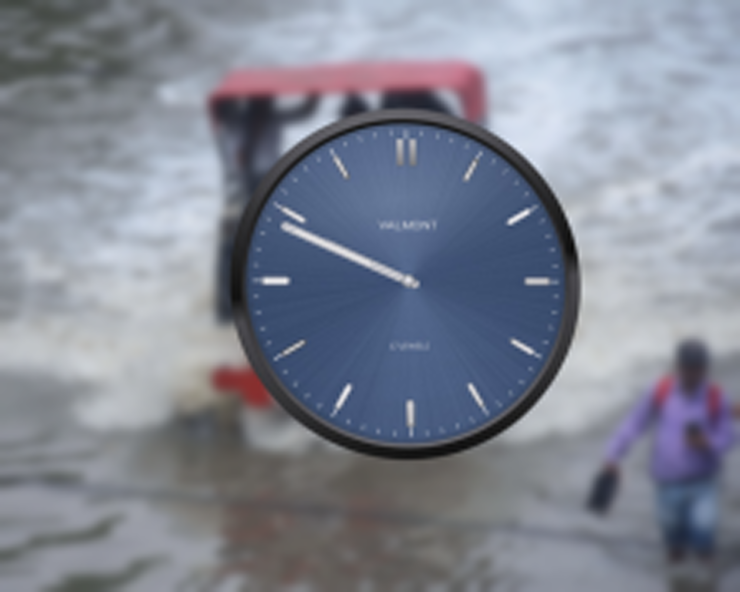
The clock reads h=9 m=49
